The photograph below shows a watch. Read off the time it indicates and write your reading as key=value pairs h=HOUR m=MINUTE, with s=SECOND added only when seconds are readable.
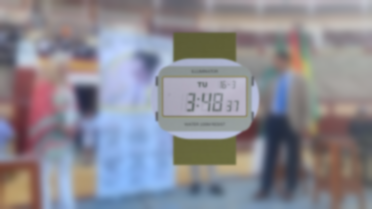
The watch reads h=3 m=48 s=37
